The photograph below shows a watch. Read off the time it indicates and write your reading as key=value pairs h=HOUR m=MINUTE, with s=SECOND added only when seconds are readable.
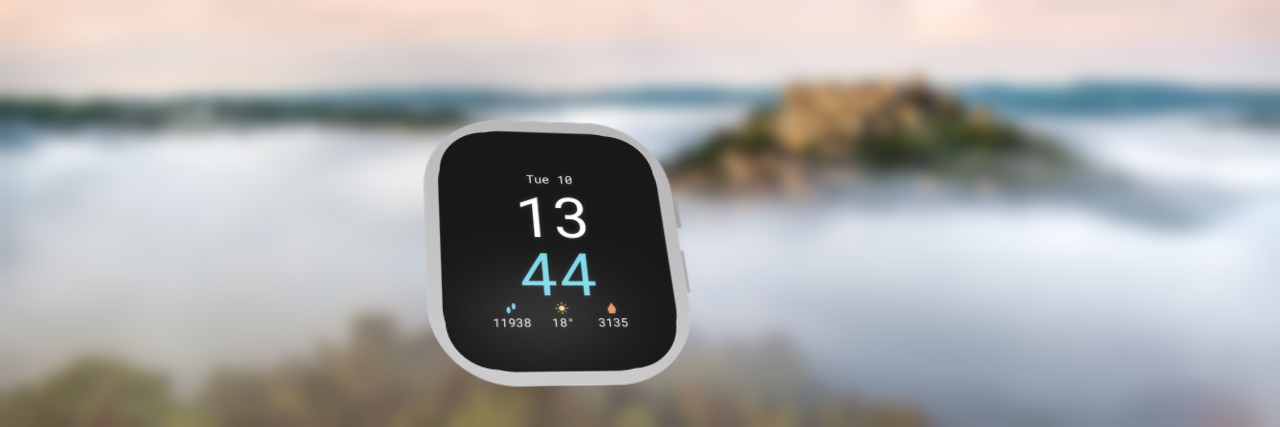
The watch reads h=13 m=44
